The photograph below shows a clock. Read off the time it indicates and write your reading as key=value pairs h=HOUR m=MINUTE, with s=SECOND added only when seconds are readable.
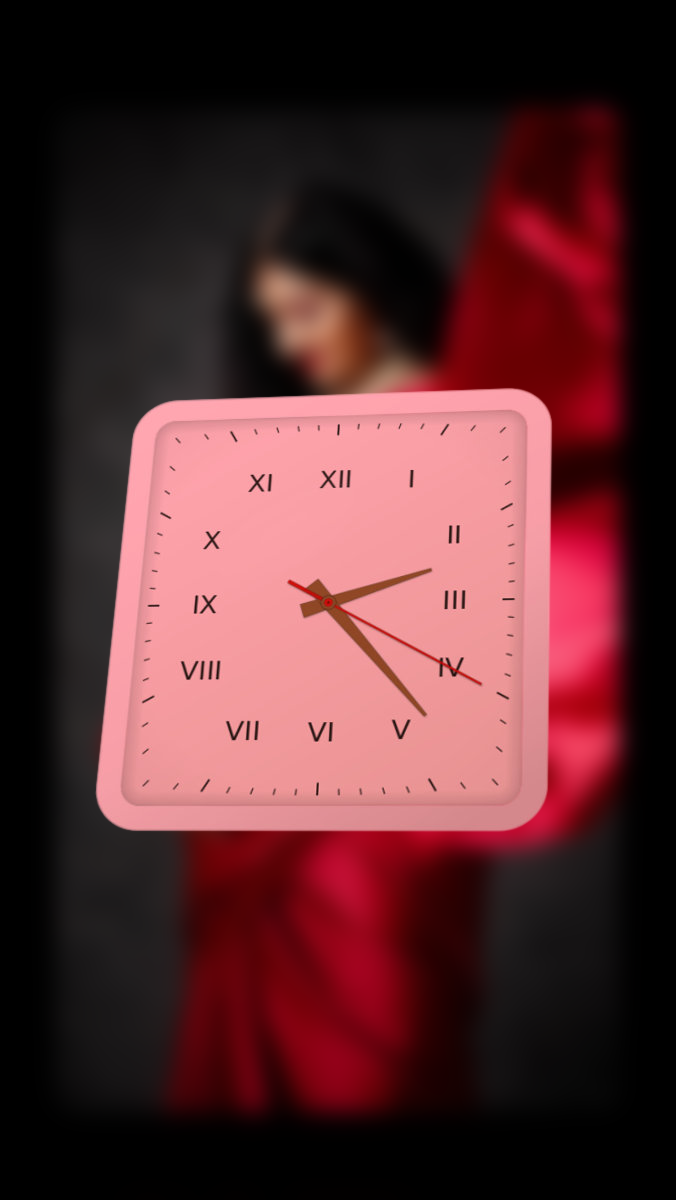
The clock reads h=2 m=23 s=20
